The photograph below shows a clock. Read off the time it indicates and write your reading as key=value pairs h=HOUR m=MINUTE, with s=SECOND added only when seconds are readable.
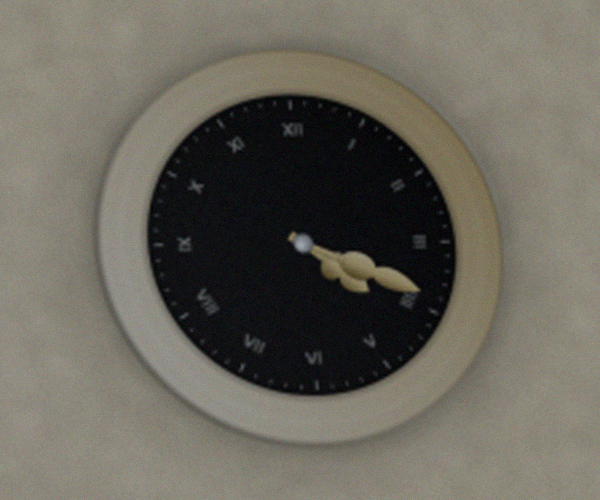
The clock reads h=4 m=19
